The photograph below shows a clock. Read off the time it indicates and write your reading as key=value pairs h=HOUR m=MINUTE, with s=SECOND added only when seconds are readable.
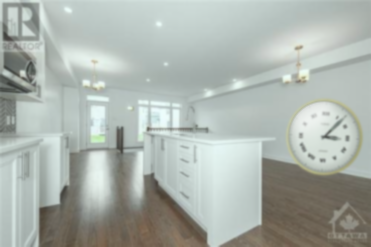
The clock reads h=3 m=7
